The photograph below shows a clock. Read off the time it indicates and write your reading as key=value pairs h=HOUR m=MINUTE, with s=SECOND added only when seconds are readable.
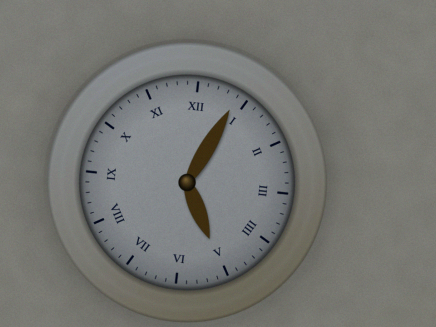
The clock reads h=5 m=4
